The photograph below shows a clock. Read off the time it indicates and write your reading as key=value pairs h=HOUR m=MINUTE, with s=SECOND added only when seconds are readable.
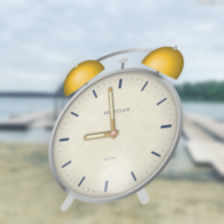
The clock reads h=8 m=58
